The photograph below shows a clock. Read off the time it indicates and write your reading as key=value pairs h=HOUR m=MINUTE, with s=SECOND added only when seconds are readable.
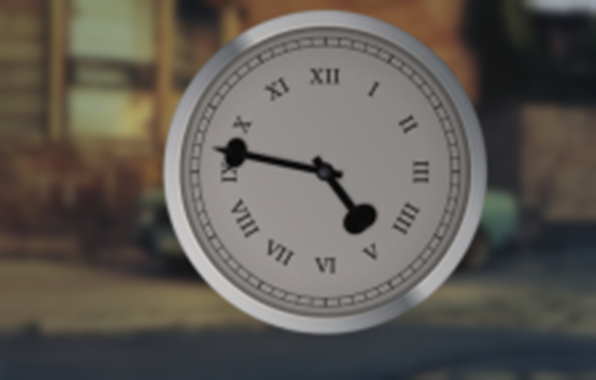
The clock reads h=4 m=47
